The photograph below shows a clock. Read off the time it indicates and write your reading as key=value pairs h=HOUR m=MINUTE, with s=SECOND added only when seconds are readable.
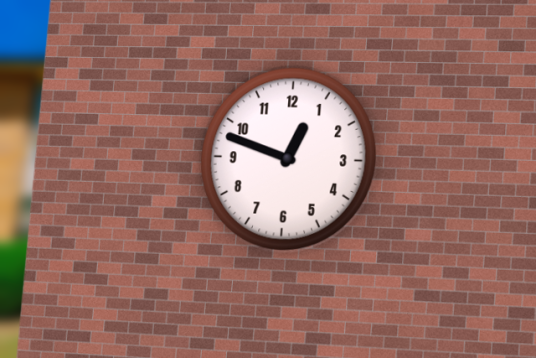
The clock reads h=12 m=48
